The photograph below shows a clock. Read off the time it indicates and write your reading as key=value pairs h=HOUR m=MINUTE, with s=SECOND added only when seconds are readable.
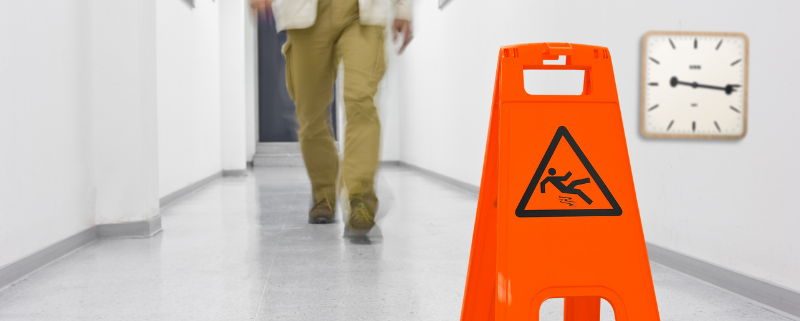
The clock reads h=9 m=16
